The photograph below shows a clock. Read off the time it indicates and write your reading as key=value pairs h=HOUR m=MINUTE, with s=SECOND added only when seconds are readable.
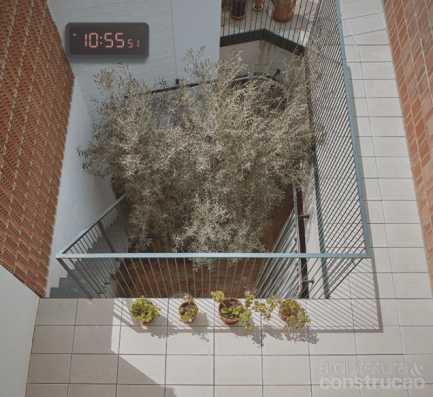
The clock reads h=10 m=55 s=51
